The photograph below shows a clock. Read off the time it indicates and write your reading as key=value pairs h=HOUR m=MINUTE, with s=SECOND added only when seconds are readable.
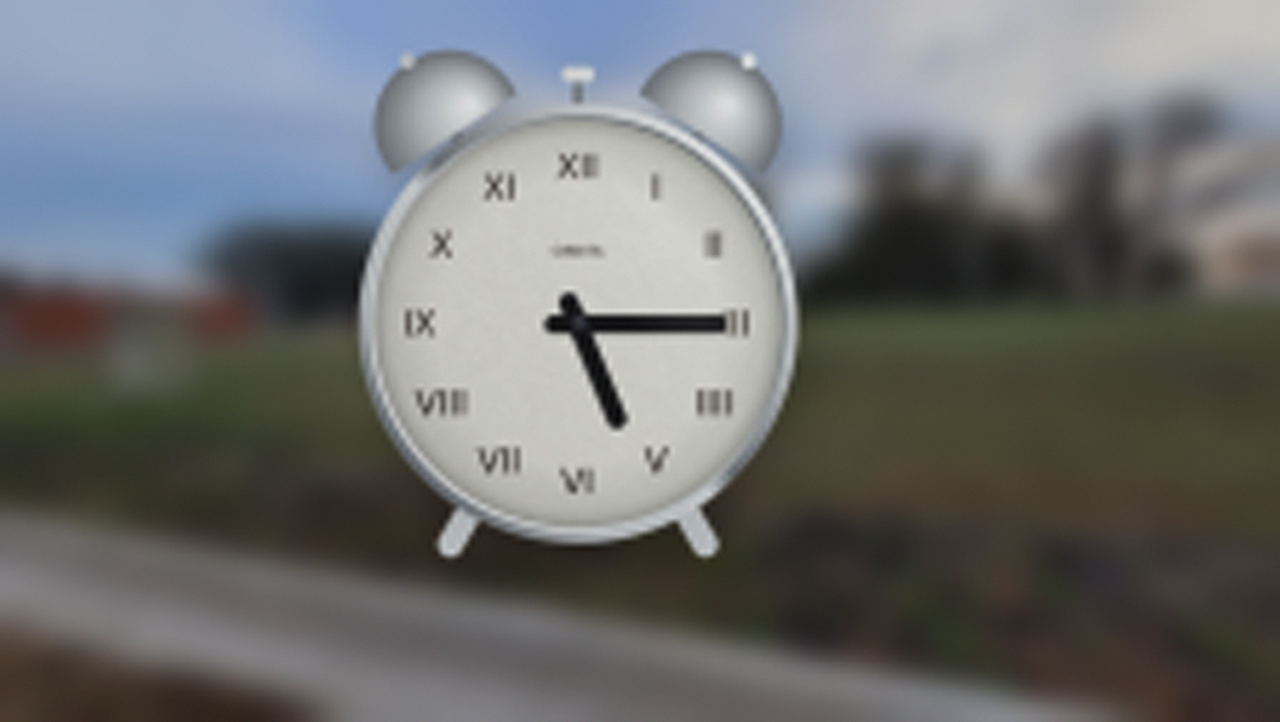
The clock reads h=5 m=15
